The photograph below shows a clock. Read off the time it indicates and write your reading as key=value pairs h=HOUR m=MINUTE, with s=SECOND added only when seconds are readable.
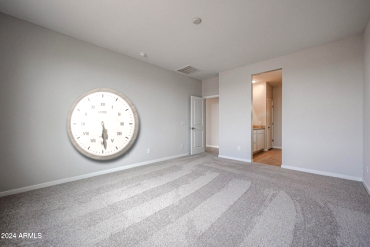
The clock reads h=5 m=29
